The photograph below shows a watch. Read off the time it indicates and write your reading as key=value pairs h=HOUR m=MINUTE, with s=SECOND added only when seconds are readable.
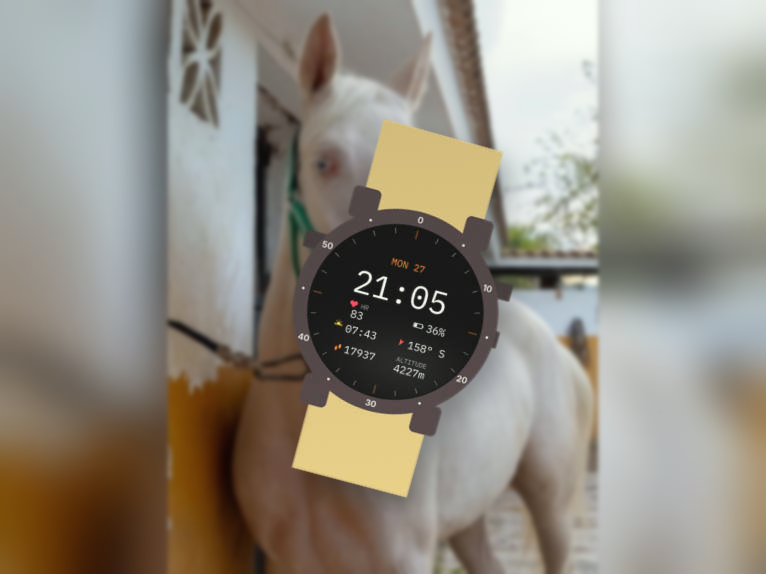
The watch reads h=21 m=5
